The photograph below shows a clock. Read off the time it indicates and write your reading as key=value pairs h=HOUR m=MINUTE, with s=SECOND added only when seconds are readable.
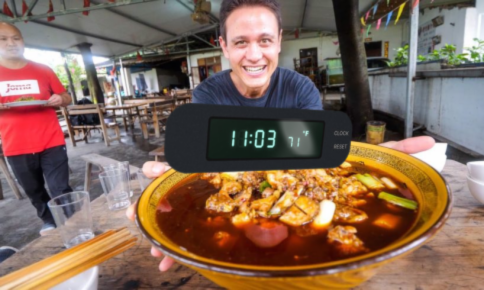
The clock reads h=11 m=3
